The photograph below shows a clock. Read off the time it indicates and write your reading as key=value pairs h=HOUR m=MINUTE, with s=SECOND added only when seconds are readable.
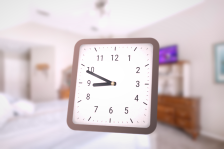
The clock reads h=8 m=49
